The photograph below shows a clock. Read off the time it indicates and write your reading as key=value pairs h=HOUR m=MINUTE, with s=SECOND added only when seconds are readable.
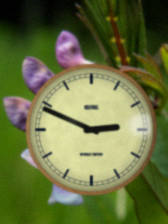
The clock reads h=2 m=49
